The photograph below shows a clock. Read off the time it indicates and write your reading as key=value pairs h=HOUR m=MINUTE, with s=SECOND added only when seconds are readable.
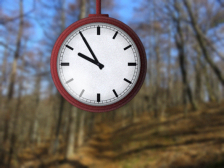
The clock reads h=9 m=55
